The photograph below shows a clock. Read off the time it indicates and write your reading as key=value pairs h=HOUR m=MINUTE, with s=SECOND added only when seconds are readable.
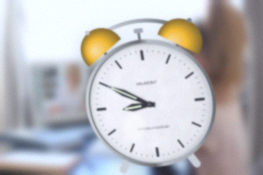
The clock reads h=8 m=50
